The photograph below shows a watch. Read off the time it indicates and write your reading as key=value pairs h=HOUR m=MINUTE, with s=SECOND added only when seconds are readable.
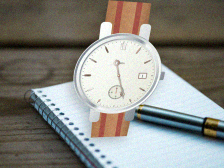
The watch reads h=11 m=27
